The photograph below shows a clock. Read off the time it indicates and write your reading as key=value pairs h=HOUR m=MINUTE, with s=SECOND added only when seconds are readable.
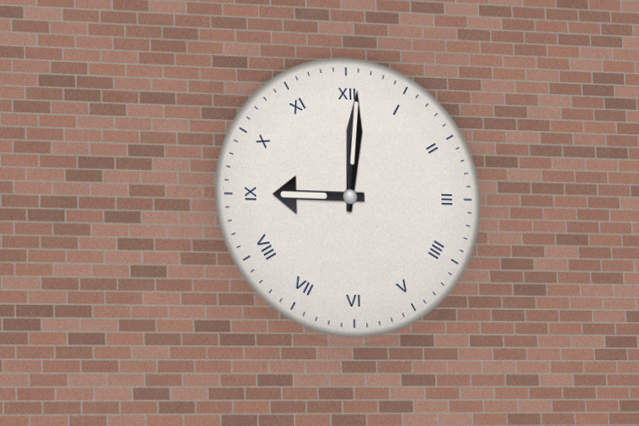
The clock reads h=9 m=1
